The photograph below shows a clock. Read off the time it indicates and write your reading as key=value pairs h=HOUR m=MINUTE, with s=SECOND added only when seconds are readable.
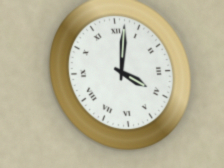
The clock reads h=4 m=2
